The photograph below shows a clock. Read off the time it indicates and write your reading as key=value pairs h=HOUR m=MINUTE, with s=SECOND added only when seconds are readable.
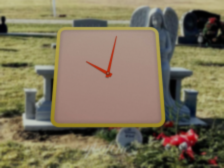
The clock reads h=10 m=2
